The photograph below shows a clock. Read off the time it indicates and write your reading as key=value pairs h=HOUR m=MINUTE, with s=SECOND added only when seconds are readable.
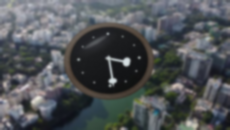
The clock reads h=3 m=29
